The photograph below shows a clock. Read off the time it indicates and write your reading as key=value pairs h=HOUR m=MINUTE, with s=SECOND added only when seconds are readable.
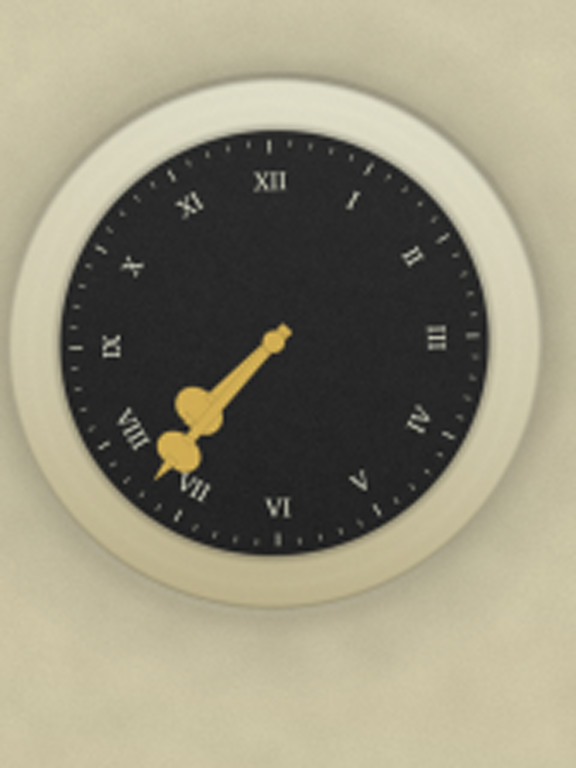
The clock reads h=7 m=37
